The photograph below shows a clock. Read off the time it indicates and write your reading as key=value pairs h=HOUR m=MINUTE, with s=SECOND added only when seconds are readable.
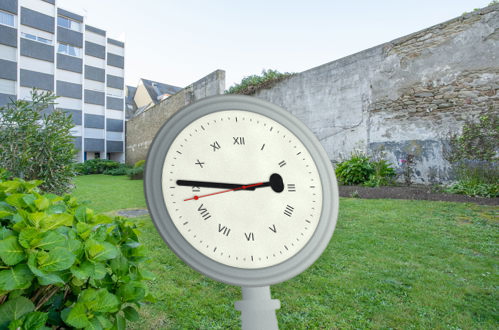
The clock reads h=2 m=45 s=43
